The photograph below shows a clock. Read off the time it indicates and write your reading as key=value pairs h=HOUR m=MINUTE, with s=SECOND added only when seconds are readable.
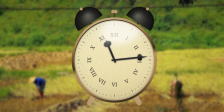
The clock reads h=11 m=14
